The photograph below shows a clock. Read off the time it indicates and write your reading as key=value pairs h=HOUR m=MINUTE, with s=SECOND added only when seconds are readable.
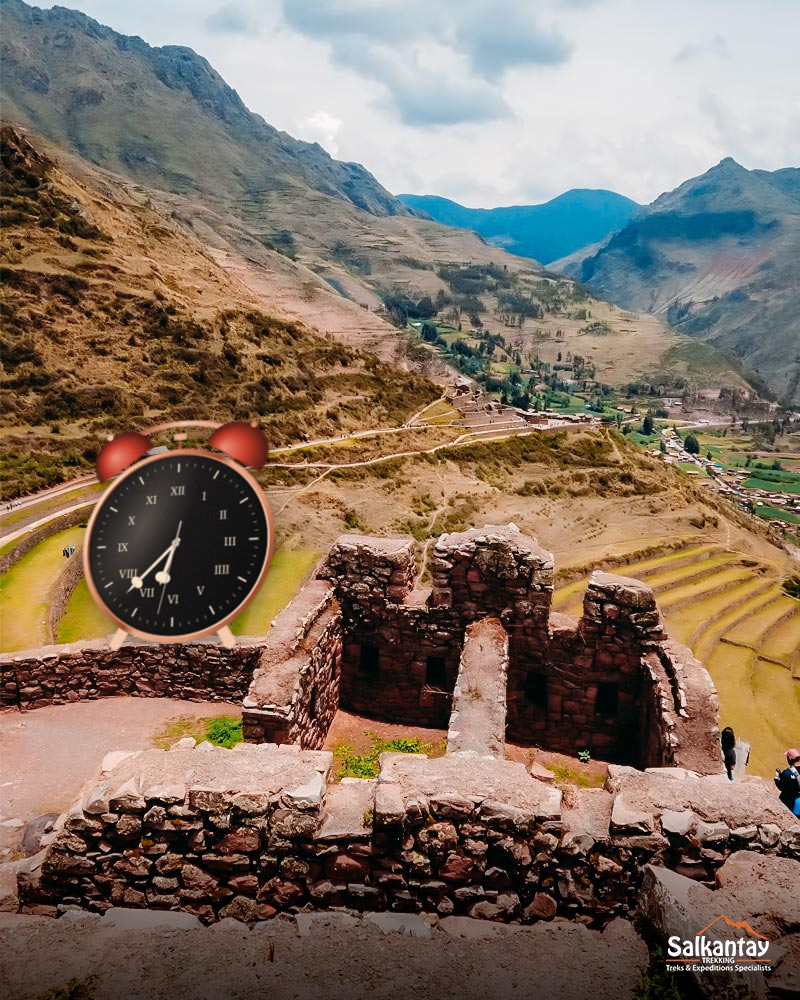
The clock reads h=6 m=37 s=32
